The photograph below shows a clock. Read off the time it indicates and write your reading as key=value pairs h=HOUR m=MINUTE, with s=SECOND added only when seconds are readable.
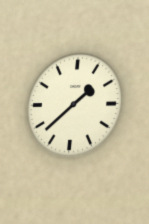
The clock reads h=1 m=38
